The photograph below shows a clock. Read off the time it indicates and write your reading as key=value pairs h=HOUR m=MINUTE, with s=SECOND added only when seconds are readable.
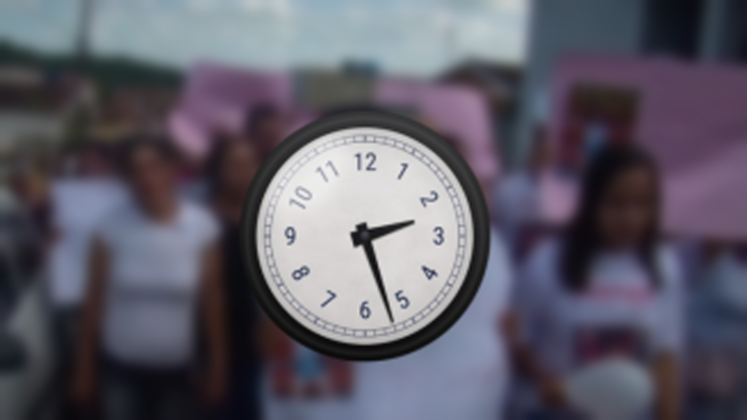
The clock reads h=2 m=27
